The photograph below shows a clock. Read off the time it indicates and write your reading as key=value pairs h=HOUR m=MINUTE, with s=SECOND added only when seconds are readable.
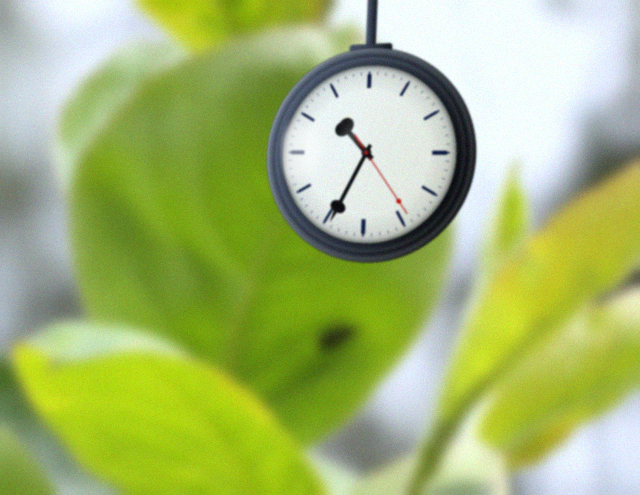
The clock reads h=10 m=34 s=24
